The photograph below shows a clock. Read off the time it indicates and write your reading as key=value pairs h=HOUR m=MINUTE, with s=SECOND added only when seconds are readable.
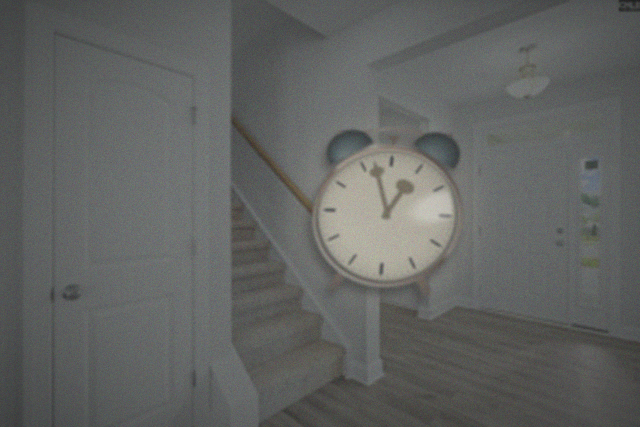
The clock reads h=12 m=57
